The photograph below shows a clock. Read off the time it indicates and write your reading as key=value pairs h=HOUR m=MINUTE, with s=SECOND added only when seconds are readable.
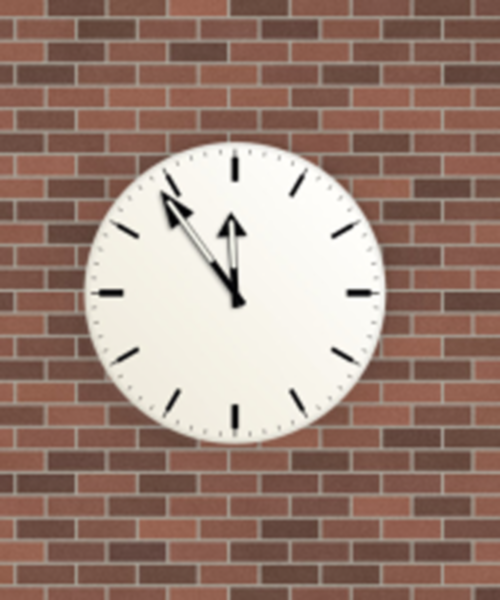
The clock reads h=11 m=54
